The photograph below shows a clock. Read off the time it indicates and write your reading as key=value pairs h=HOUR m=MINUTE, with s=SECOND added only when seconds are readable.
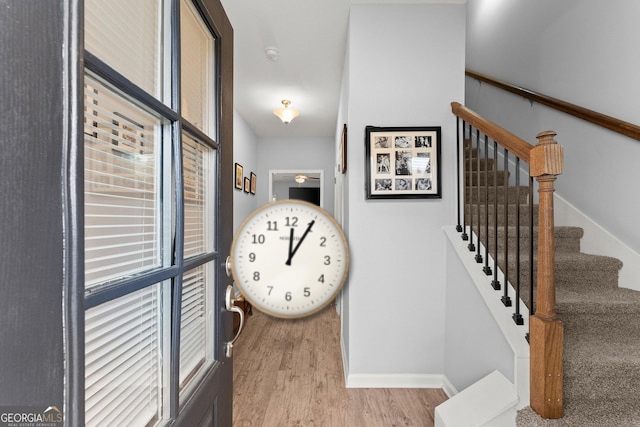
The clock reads h=12 m=5
